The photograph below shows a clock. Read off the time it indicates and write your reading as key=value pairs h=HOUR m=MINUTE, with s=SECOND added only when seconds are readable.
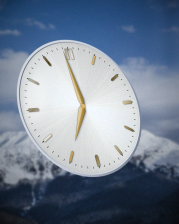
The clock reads h=6 m=59
